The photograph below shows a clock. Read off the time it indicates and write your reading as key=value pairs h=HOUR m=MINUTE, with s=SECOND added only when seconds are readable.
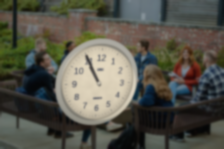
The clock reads h=10 m=55
